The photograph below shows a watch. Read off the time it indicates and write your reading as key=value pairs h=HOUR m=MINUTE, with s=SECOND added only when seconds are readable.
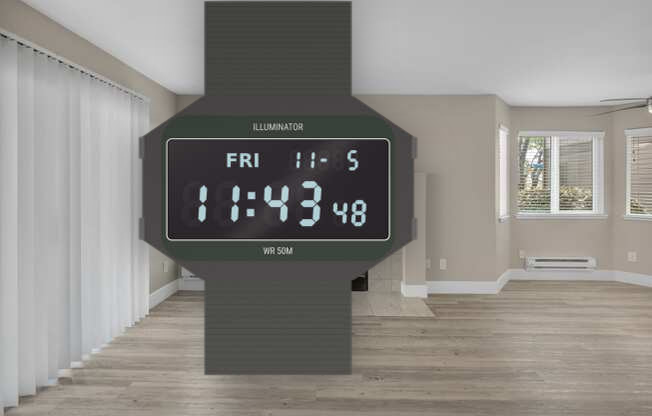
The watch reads h=11 m=43 s=48
